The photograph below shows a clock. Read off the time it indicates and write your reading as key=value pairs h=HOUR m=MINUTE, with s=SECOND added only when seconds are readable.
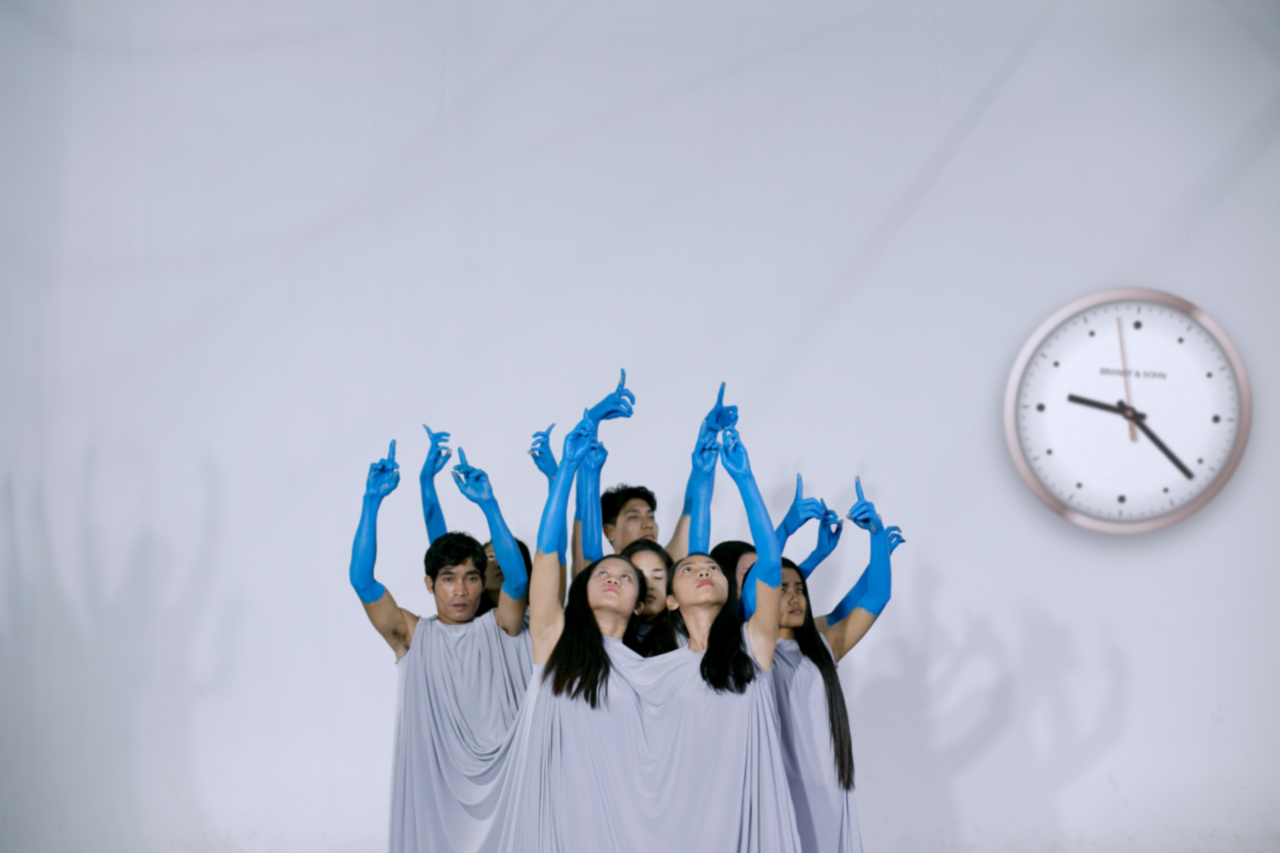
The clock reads h=9 m=21 s=58
